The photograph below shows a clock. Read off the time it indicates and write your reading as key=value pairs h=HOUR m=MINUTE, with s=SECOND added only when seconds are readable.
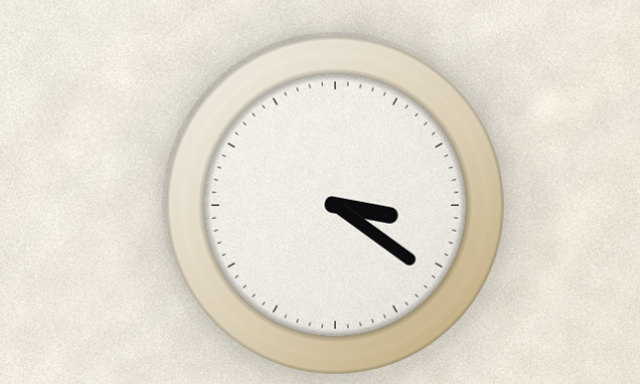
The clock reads h=3 m=21
